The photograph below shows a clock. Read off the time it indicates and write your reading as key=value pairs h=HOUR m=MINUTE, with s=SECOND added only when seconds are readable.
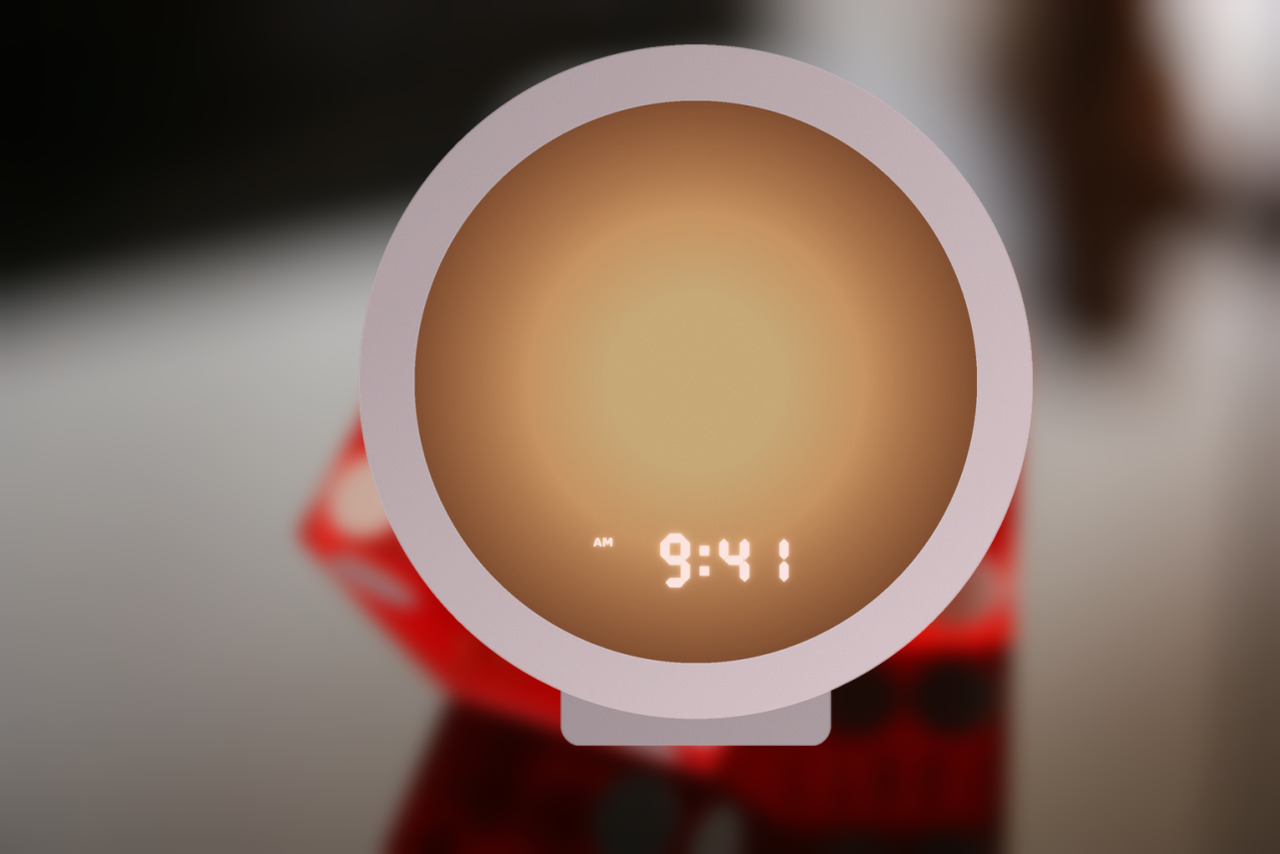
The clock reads h=9 m=41
